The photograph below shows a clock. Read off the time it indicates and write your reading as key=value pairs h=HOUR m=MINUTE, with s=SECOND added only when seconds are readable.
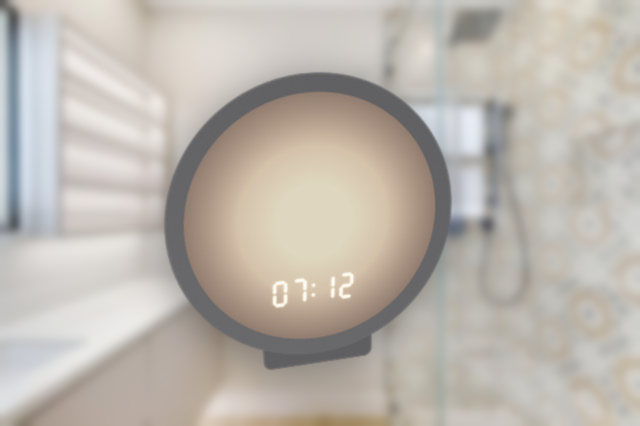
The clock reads h=7 m=12
